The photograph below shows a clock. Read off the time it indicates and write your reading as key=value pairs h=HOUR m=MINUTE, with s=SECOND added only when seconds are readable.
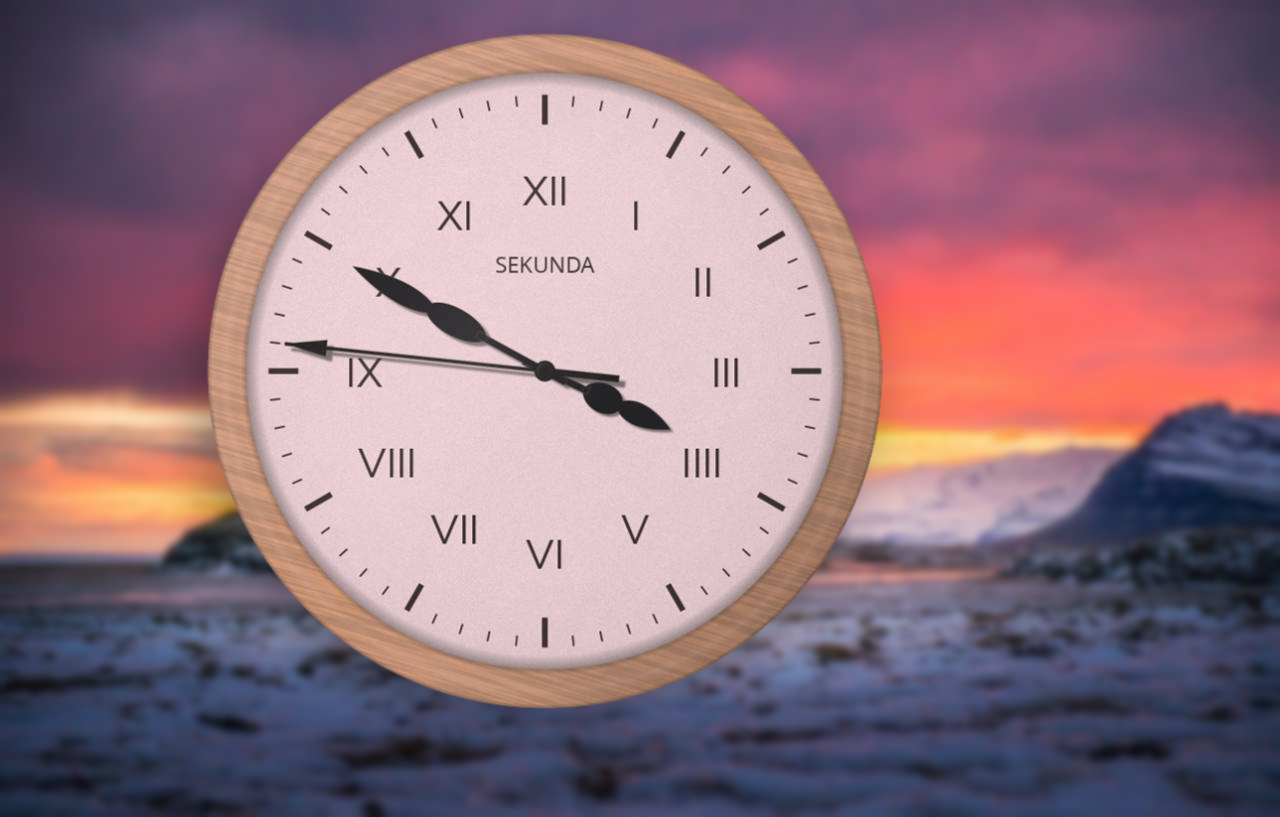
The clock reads h=3 m=49 s=46
